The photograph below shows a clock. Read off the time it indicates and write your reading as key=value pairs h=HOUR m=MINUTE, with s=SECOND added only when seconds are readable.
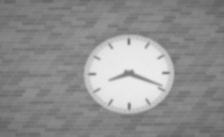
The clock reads h=8 m=19
